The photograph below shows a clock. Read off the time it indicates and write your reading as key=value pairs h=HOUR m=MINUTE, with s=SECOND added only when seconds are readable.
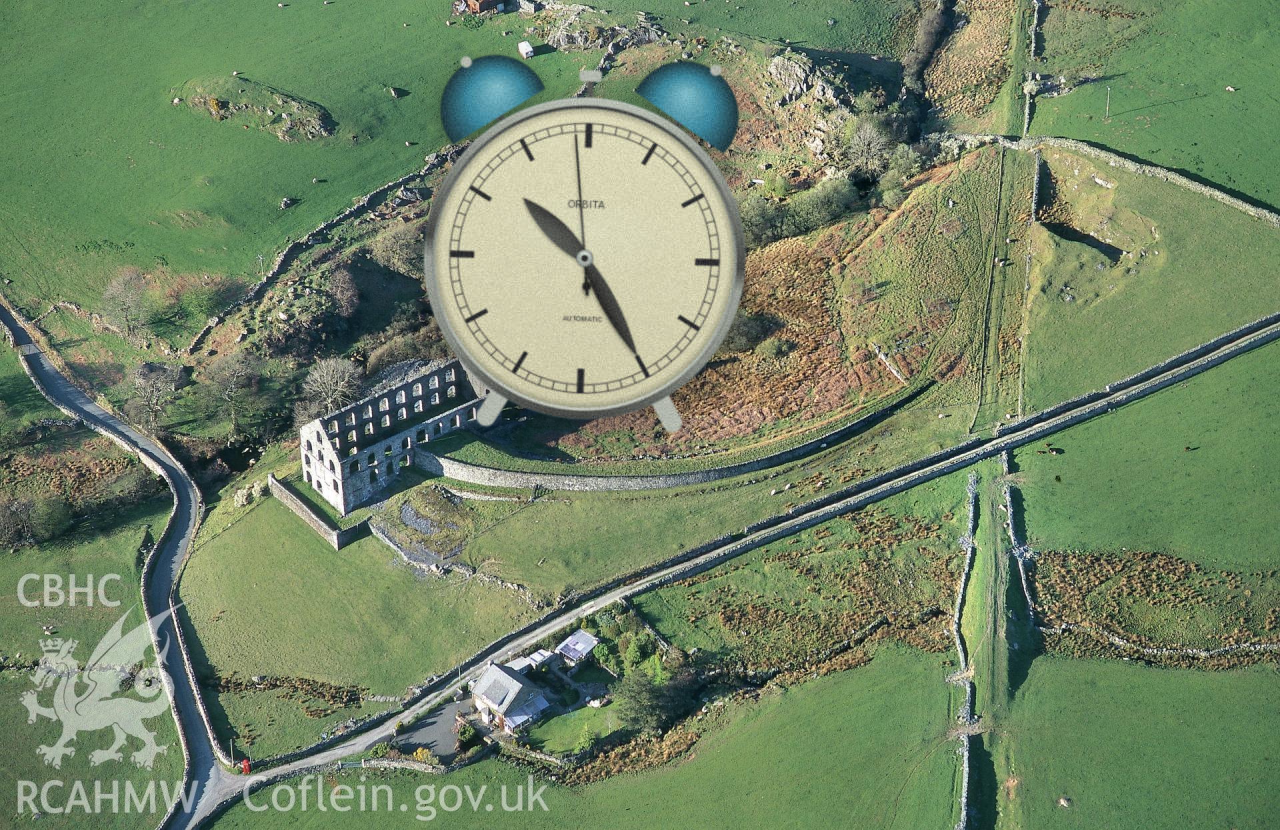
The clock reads h=10 m=24 s=59
